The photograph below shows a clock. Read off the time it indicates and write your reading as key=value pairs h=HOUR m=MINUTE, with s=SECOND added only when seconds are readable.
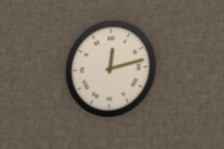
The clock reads h=12 m=13
